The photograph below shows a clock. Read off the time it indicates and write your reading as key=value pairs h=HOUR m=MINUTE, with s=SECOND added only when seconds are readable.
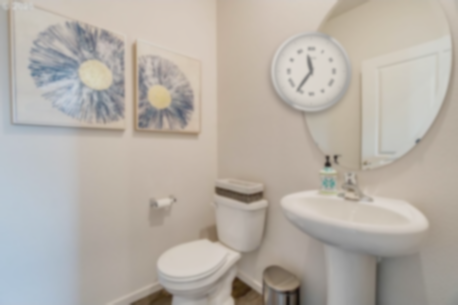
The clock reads h=11 m=36
